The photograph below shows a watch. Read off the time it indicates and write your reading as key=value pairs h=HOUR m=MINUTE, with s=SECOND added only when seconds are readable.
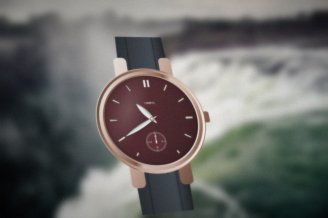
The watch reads h=10 m=40
